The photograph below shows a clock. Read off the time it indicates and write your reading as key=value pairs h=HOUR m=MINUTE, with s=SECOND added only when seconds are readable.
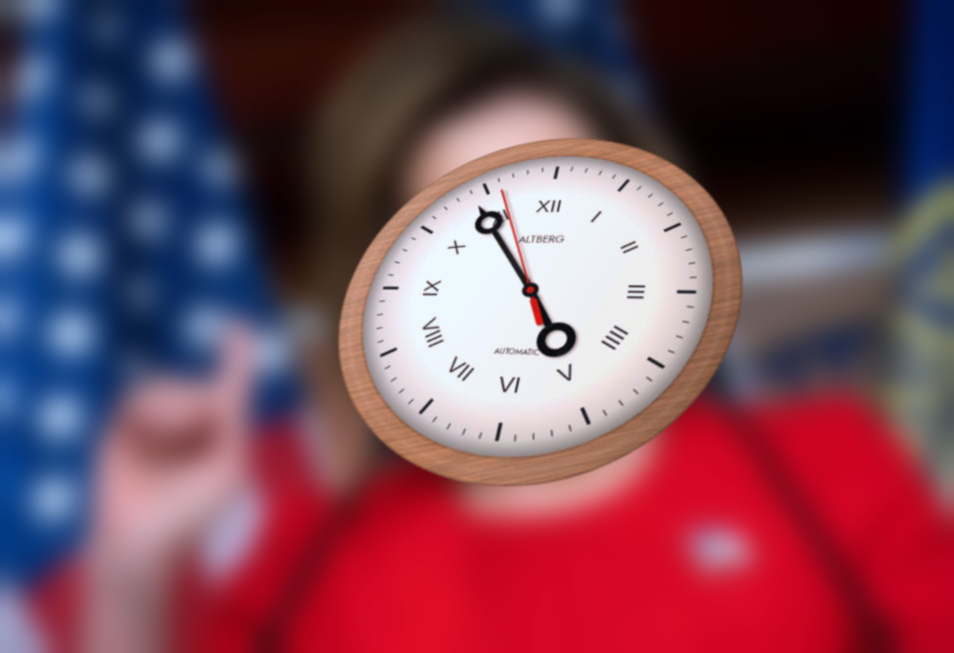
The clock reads h=4 m=53 s=56
